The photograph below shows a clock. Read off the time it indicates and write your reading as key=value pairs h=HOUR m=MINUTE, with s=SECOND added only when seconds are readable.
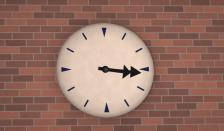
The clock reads h=3 m=16
